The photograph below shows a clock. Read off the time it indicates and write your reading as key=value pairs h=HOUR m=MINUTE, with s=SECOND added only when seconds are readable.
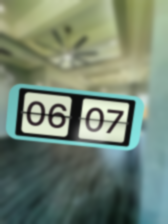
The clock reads h=6 m=7
